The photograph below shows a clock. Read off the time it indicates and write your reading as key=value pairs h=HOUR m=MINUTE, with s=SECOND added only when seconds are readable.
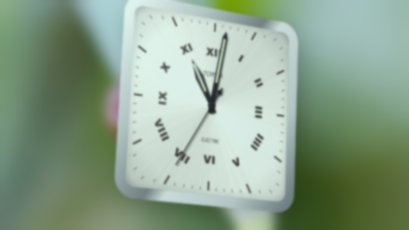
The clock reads h=11 m=1 s=35
